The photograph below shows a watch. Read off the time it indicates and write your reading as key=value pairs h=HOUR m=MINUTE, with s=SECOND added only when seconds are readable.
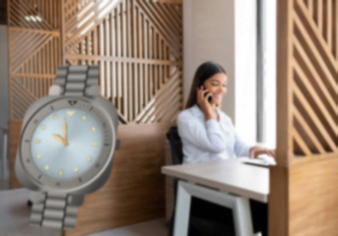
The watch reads h=9 m=58
